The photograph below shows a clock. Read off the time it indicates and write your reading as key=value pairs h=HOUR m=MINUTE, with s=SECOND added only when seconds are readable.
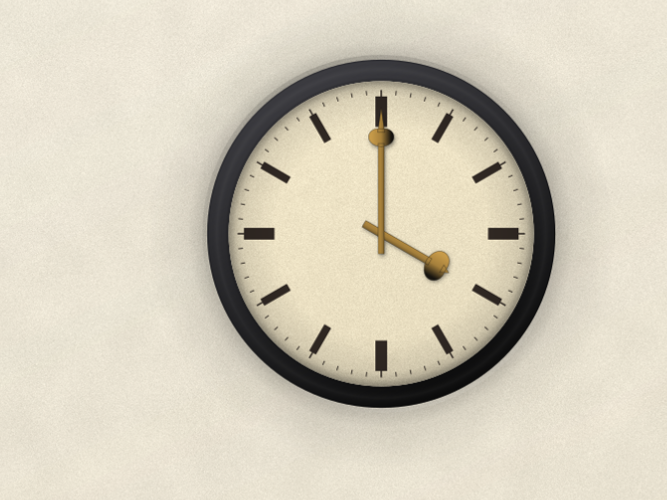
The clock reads h=4 m=0
